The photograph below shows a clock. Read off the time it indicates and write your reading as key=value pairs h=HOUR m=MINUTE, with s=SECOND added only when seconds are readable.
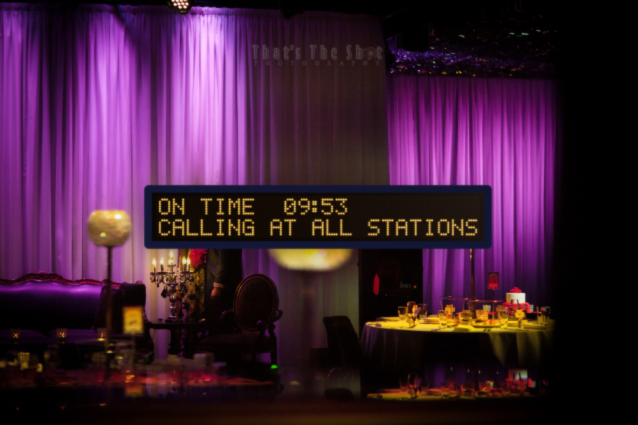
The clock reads h=9 m=53
